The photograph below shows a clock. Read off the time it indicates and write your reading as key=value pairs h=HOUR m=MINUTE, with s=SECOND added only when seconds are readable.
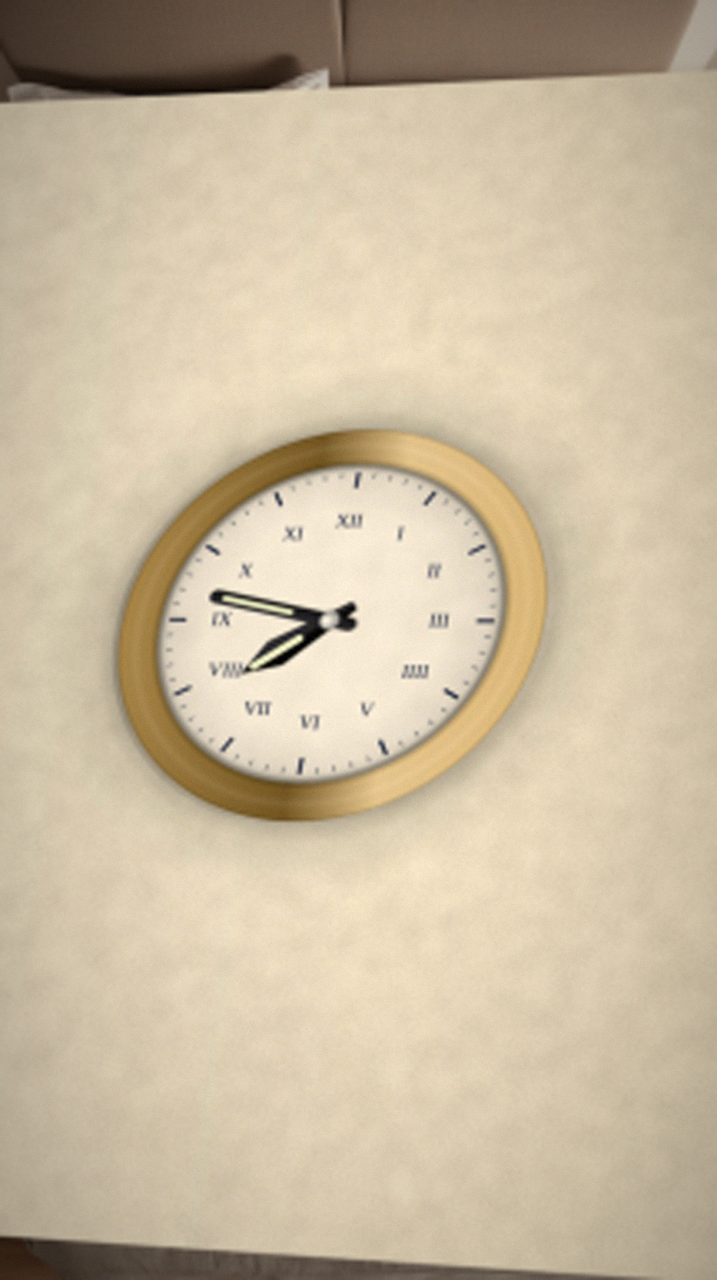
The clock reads h=7 m=47
